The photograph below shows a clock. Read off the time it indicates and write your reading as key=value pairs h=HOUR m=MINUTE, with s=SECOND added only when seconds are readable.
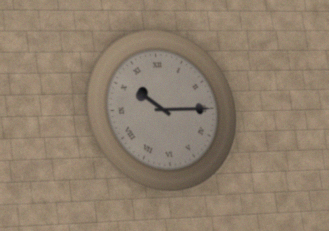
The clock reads h=10 m=15
